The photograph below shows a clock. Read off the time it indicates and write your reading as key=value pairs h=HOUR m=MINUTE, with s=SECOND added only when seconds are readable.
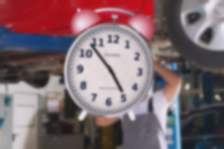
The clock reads h=4 m=53
